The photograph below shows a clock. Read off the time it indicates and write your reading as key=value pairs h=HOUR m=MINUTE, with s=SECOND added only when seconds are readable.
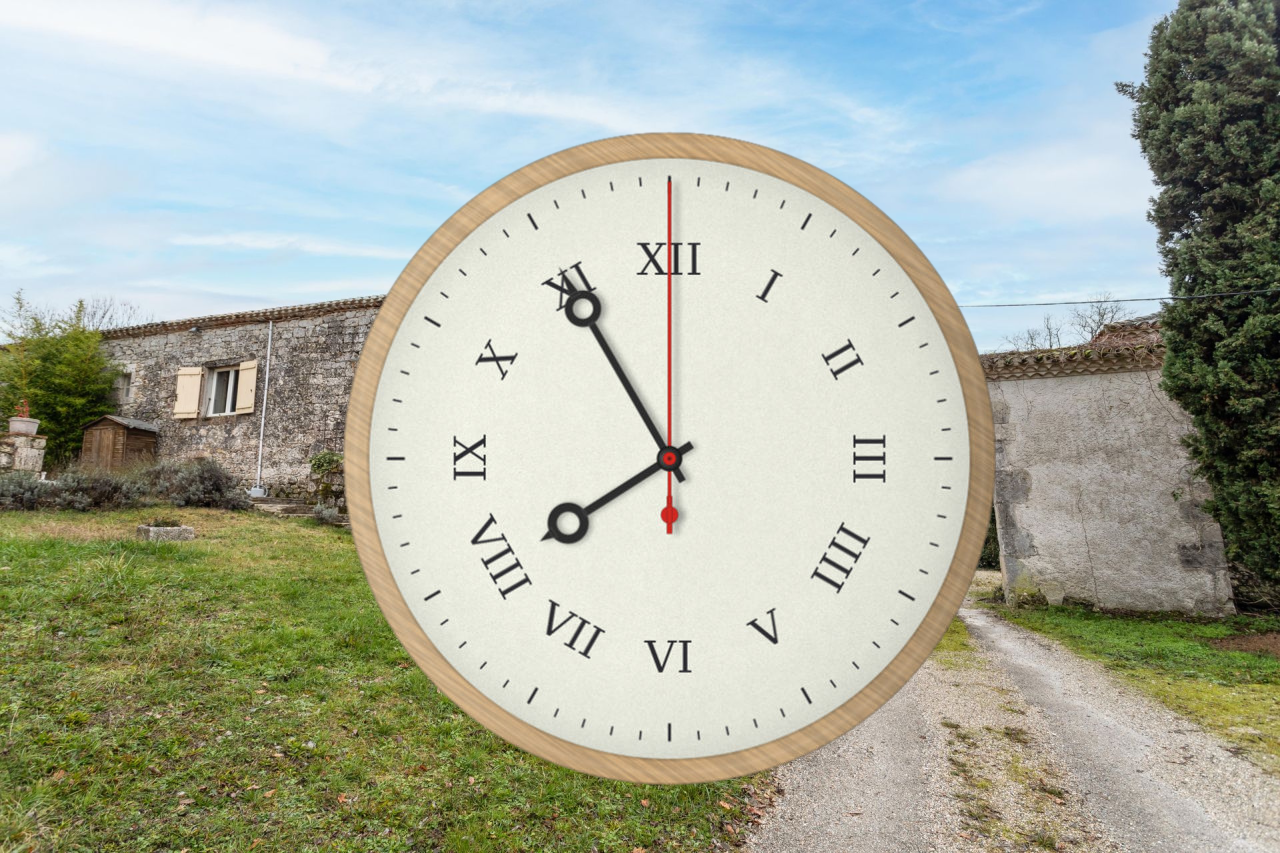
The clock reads h=7 m=55 s=0
